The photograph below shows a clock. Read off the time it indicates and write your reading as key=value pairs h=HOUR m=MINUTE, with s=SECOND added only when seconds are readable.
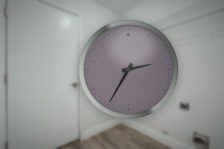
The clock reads h=2 m=35
